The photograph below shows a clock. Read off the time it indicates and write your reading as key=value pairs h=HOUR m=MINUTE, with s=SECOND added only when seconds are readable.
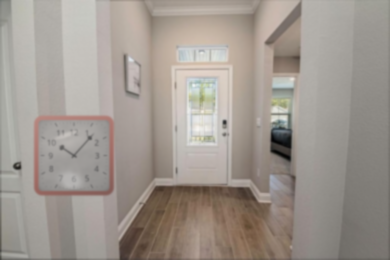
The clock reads h=10 m=7
